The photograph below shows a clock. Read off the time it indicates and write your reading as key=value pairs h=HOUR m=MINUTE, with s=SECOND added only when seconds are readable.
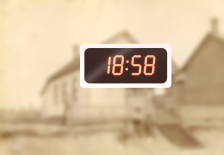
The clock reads h=18 m=58
